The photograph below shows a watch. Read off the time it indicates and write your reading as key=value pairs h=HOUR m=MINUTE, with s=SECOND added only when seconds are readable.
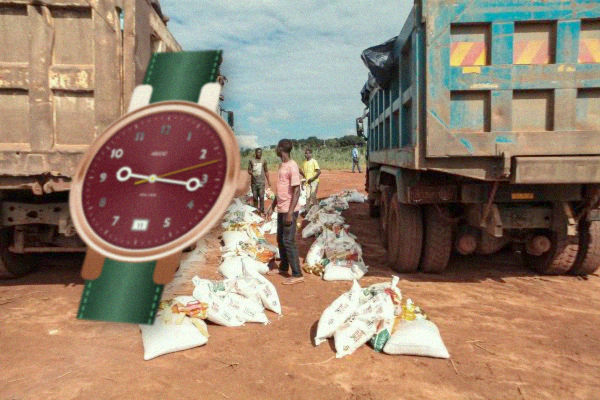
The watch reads h=9 m=16 s=12
